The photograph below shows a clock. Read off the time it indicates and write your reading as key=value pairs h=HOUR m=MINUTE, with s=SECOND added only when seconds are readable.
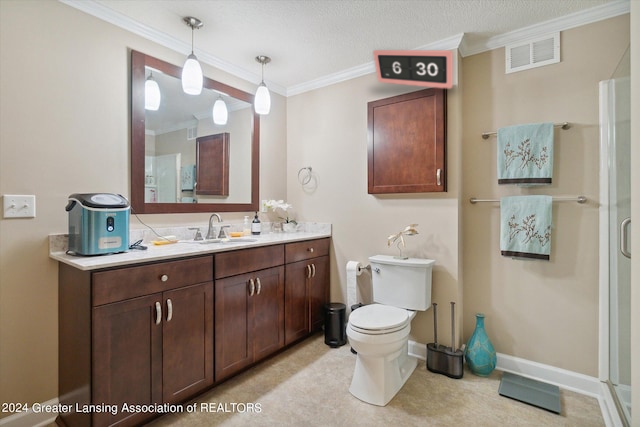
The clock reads h=6 m=30
